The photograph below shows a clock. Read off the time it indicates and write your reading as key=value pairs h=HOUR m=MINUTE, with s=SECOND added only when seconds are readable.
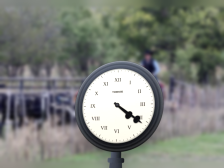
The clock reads h=4 m=21
